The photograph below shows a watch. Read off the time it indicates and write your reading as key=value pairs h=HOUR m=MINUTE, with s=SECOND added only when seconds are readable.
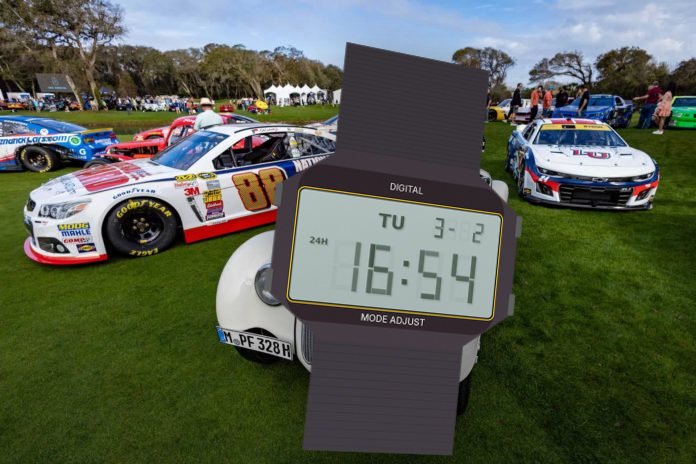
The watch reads h=16 m=54
